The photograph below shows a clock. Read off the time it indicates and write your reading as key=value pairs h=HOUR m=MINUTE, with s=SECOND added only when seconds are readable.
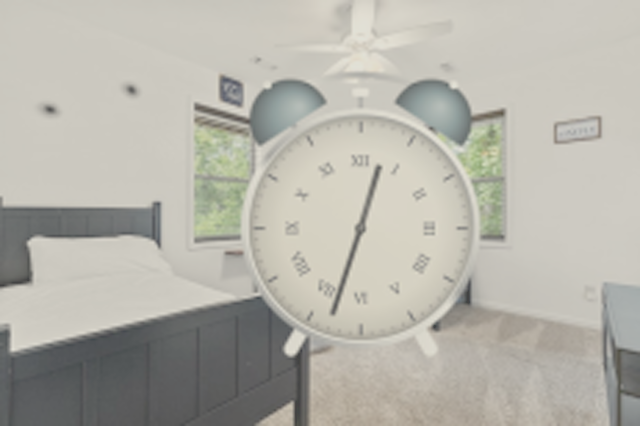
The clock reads h=12 m=33
